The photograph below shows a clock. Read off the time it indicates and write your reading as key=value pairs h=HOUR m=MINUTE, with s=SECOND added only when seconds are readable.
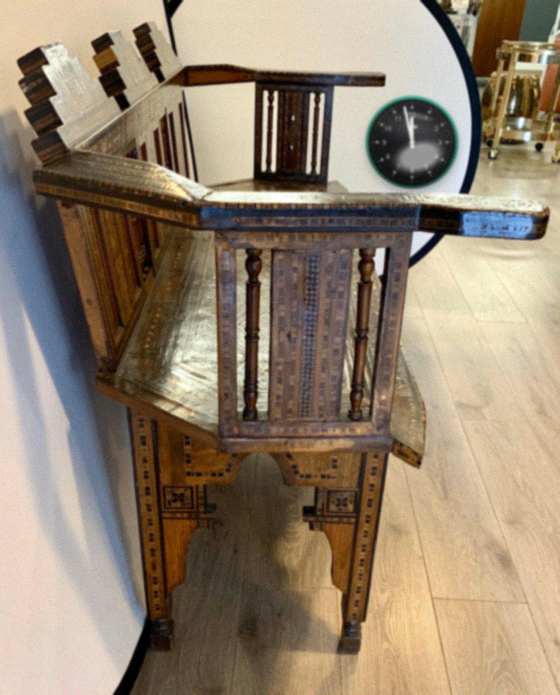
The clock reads h=11 m=58
